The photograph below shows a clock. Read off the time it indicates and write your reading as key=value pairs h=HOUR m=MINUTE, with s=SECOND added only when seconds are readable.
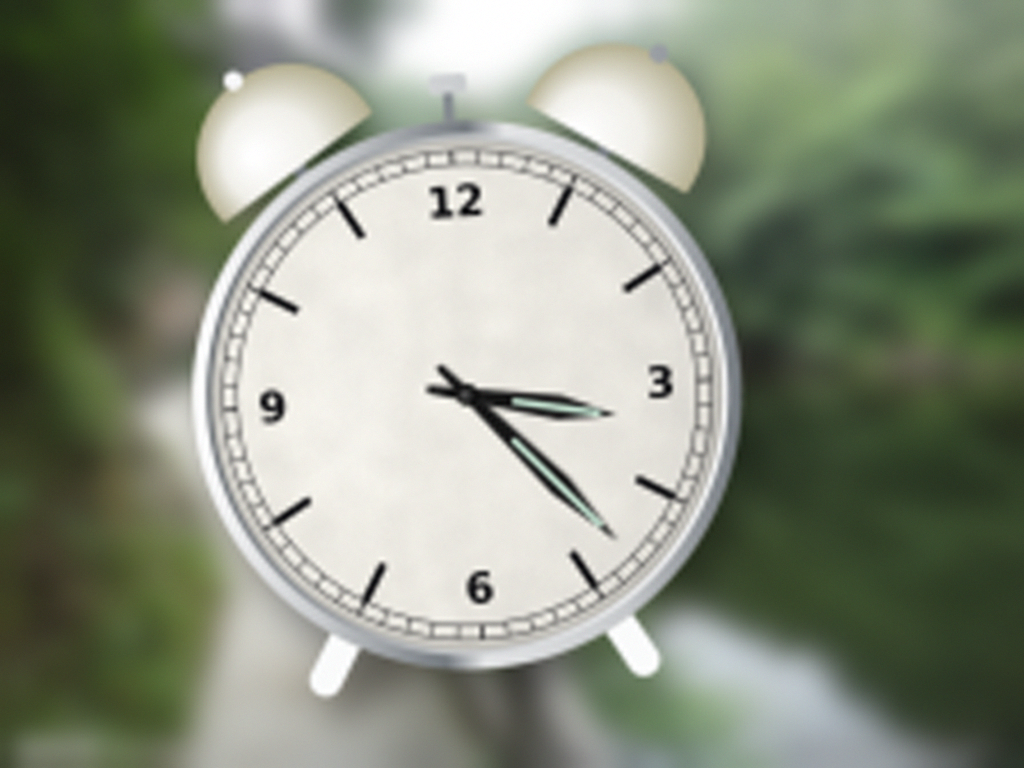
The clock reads h=3 m=23
